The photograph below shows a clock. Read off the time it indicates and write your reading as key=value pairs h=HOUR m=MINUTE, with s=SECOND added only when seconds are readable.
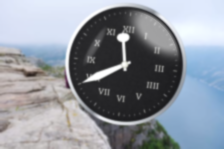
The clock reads h=11 m=40
